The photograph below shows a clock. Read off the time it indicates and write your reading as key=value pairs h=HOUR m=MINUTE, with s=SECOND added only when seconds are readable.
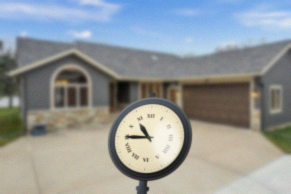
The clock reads h=10 m=45
